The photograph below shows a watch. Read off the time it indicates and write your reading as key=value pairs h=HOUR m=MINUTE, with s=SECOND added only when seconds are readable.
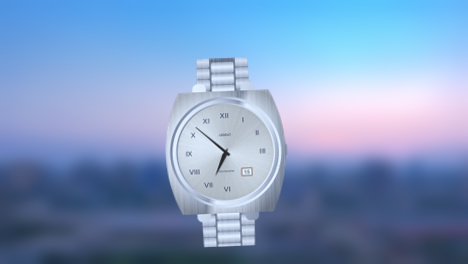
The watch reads h=6 m=52
